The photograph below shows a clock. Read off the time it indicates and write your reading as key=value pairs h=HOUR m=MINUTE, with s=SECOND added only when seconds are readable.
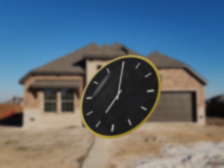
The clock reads h=7 m=0
